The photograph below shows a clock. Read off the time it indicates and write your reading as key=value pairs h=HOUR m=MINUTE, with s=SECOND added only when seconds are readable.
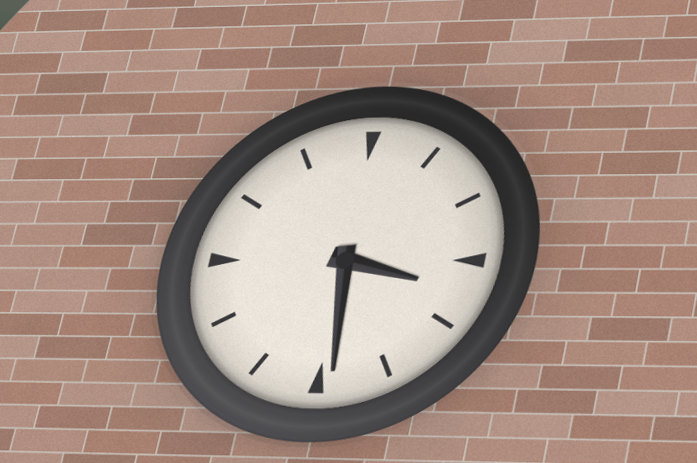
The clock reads h=3 m=29
